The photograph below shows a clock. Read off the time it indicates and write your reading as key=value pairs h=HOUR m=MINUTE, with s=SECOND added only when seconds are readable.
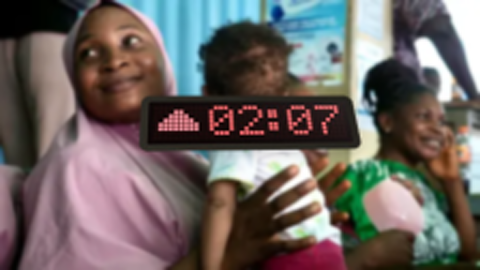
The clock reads h=2 m=7
